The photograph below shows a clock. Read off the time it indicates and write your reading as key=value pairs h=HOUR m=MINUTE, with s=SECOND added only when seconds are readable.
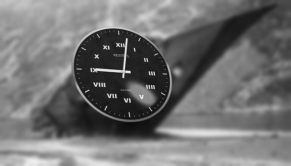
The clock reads h=9 m=2
